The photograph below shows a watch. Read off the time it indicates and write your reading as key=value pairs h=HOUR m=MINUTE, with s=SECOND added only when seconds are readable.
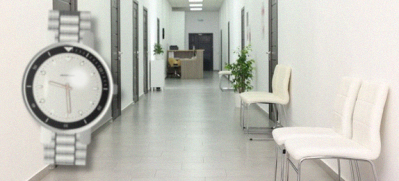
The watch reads h=9 m=29
